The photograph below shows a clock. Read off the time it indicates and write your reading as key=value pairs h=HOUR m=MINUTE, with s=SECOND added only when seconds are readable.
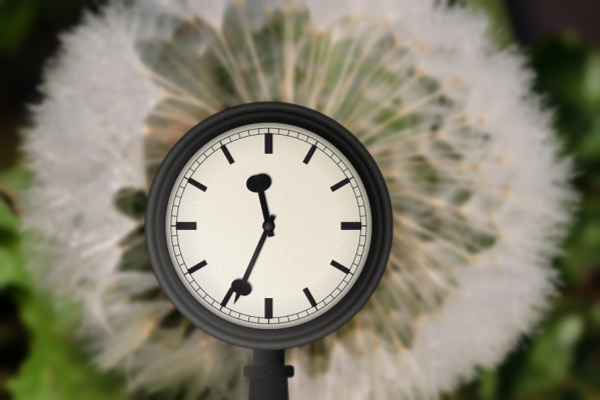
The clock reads h=11 m=34
